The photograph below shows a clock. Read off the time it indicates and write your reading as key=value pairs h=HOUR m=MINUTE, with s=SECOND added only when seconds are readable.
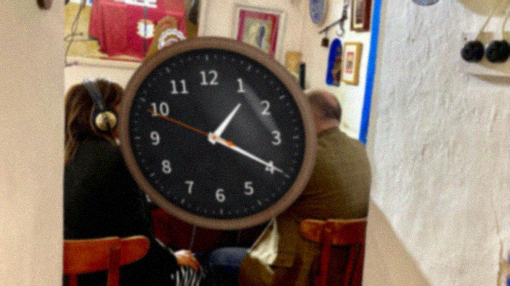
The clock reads h=1 m=19 s=49
